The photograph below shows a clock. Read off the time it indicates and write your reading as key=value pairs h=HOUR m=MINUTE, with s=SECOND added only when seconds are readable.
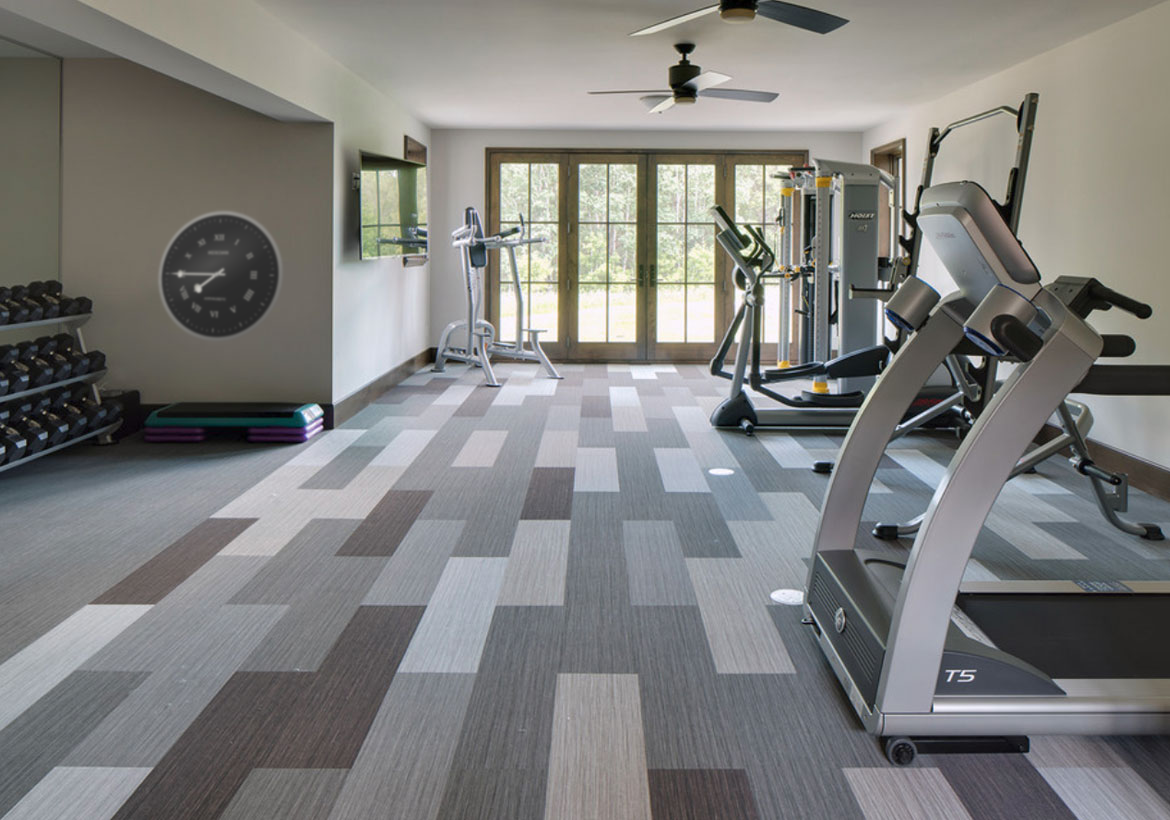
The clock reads h=7 m=45
